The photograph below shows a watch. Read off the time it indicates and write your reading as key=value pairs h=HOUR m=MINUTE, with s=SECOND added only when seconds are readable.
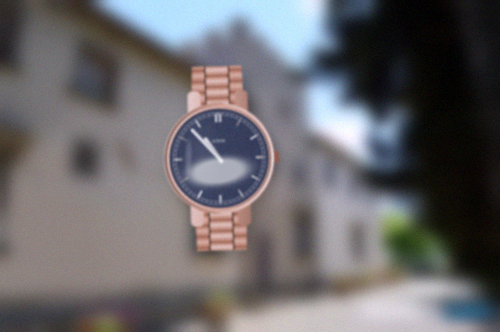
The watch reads h=10 m=53
